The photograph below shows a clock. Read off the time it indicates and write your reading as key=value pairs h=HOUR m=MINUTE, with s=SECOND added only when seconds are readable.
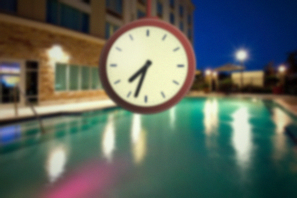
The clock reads h=7 m=33
